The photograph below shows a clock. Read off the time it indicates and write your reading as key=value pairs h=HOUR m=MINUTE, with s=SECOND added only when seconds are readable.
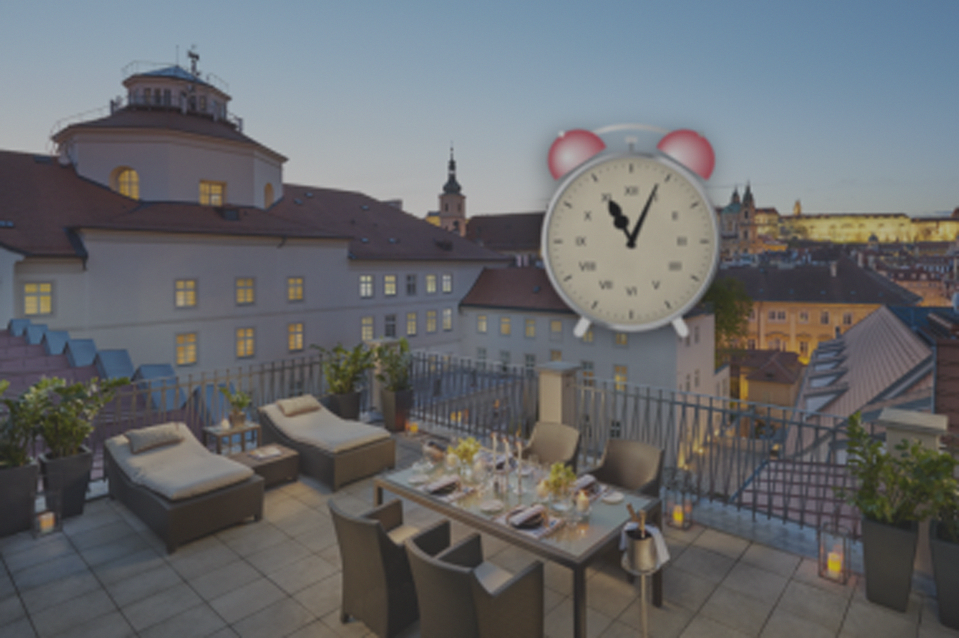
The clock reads h=11 m=4
